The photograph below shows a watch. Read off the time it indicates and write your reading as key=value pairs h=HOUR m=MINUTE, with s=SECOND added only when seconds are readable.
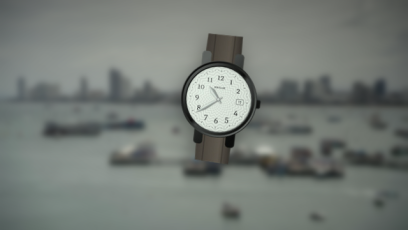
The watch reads h=10 m=39
